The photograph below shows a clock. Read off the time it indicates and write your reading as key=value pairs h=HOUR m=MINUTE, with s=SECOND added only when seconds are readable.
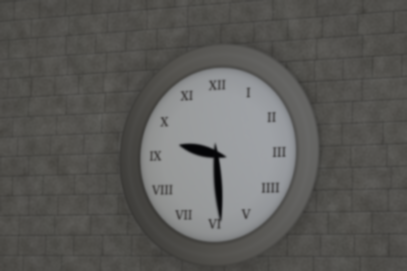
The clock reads h=9 m=29
